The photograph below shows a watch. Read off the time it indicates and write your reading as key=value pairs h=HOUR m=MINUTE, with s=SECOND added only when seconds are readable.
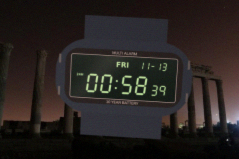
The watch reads h=0 m=58 s=39
